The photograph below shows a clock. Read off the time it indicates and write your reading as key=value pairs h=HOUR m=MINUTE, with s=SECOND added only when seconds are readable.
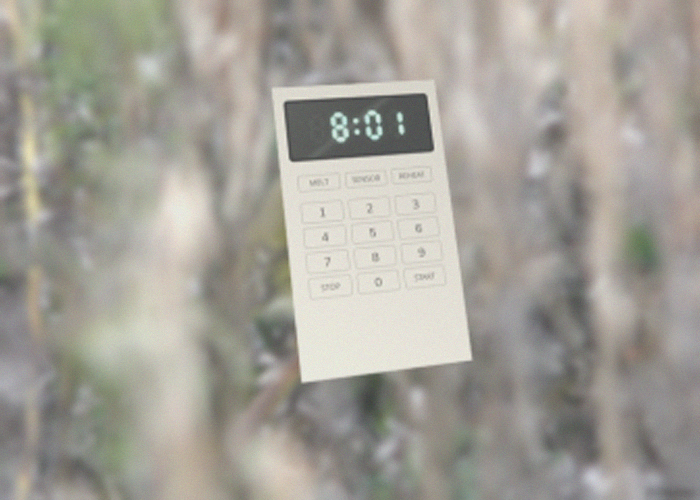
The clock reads h=8 m=1
